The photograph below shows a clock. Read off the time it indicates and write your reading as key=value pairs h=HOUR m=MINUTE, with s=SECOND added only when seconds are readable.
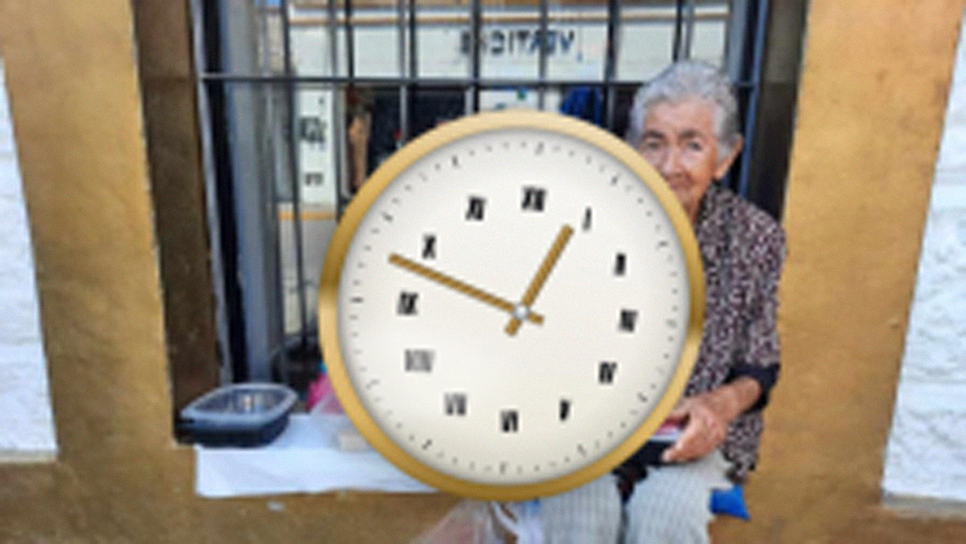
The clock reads h=12 m=48
